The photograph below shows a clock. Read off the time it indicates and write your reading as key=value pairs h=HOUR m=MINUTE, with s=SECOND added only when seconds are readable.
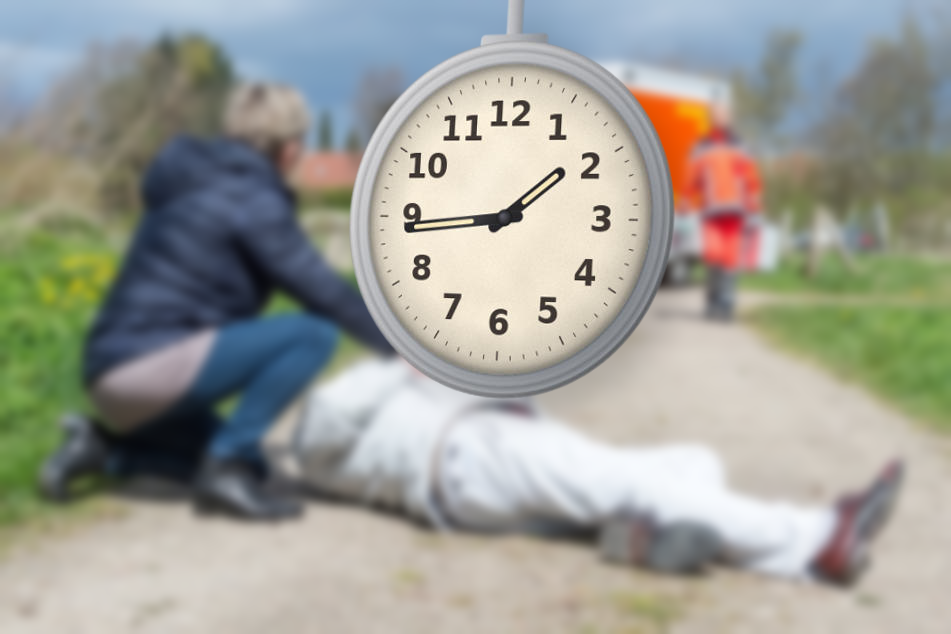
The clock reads h=1 m=44
